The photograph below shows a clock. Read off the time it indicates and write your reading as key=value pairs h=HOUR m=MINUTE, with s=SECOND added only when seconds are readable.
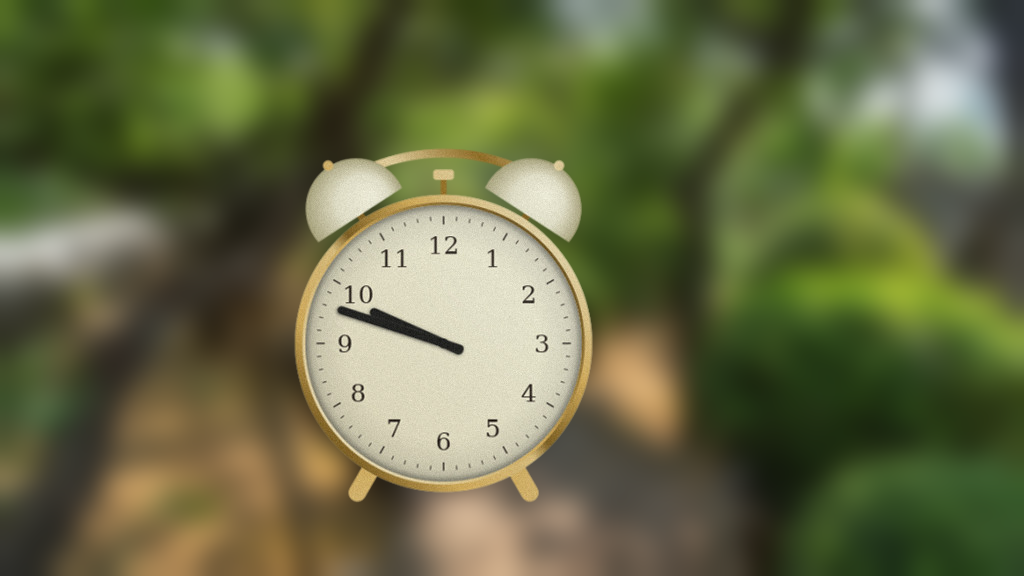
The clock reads h=9 m=48
